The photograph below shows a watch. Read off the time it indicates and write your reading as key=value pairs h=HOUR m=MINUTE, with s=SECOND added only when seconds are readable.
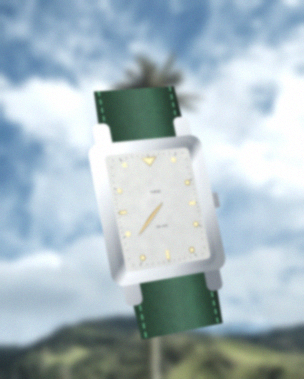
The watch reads h=7 m=38
